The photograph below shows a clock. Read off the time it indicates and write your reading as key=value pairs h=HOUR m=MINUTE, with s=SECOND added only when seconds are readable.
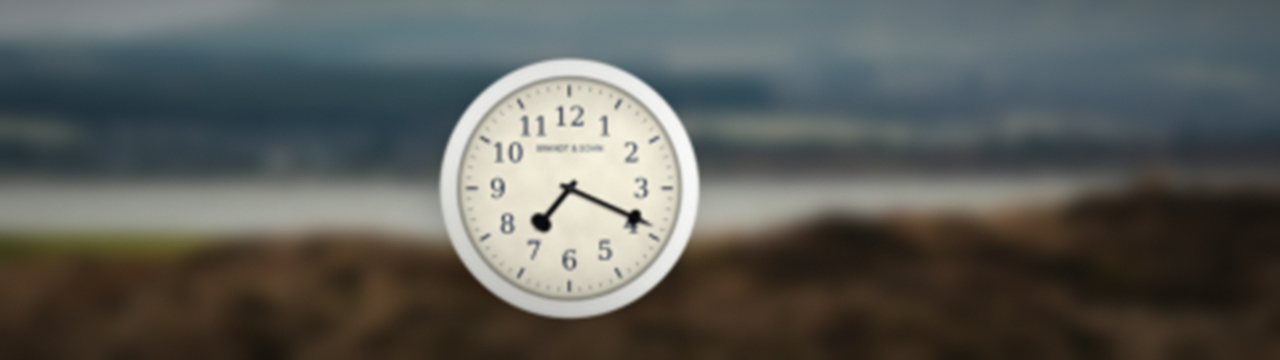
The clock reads h=7 m=19
